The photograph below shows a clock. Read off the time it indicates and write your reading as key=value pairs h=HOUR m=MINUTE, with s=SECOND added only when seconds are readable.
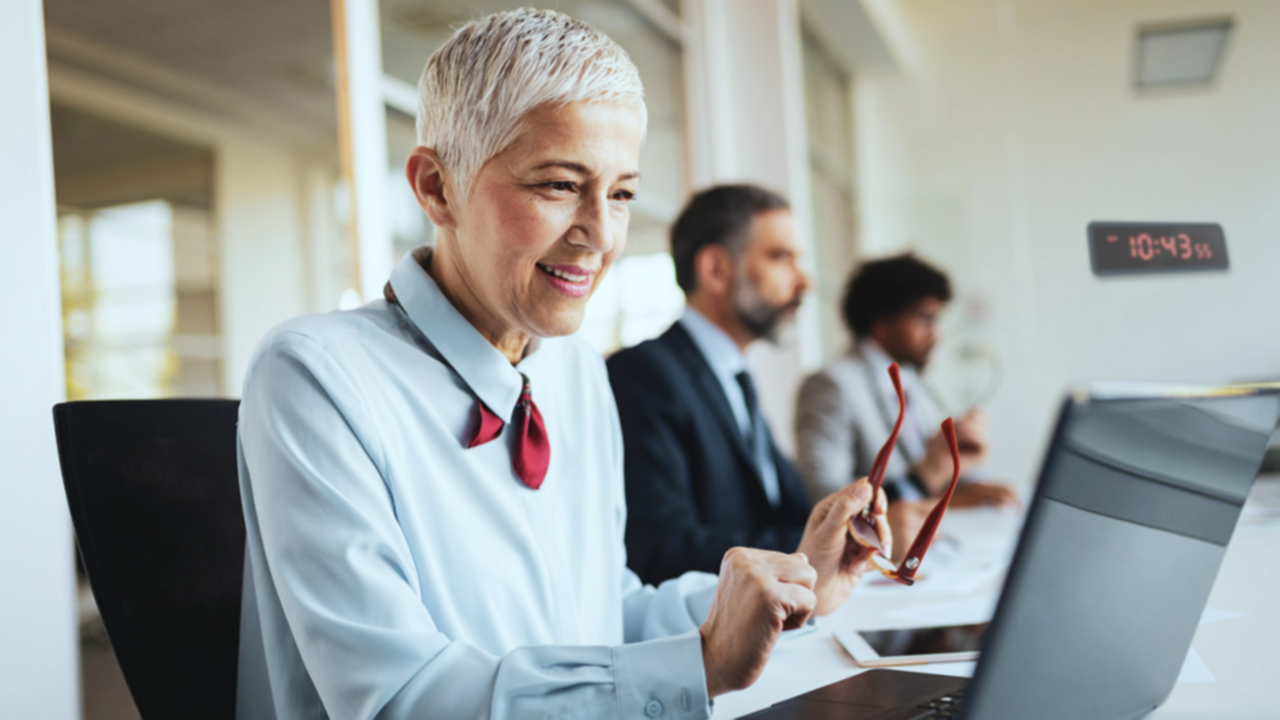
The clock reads h=10 m=43
